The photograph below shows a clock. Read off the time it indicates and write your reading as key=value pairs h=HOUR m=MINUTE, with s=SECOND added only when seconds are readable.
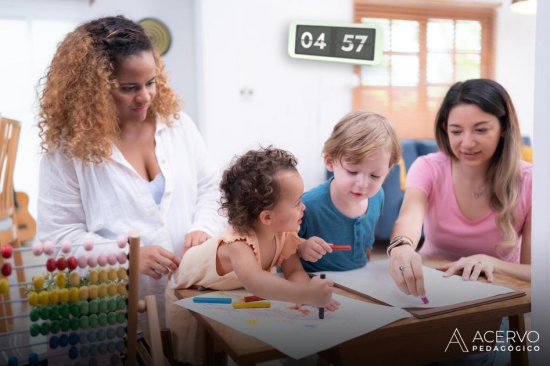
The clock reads h=4 m=57
